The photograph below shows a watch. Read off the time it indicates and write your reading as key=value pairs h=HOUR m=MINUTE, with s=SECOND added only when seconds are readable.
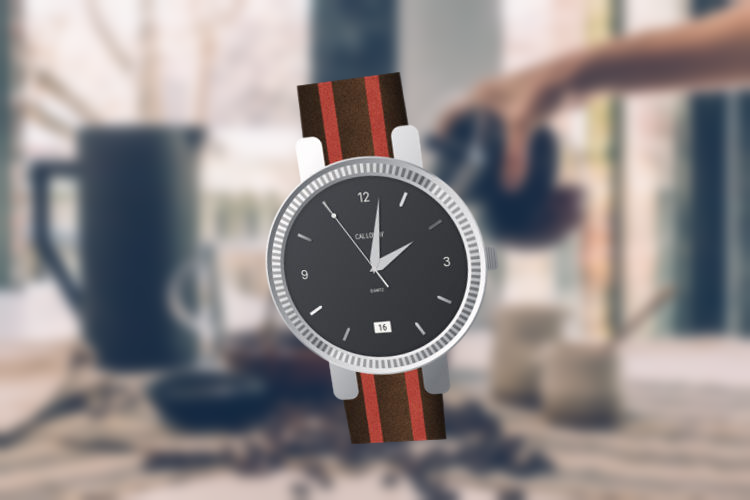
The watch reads h=2 m=1 s=55
